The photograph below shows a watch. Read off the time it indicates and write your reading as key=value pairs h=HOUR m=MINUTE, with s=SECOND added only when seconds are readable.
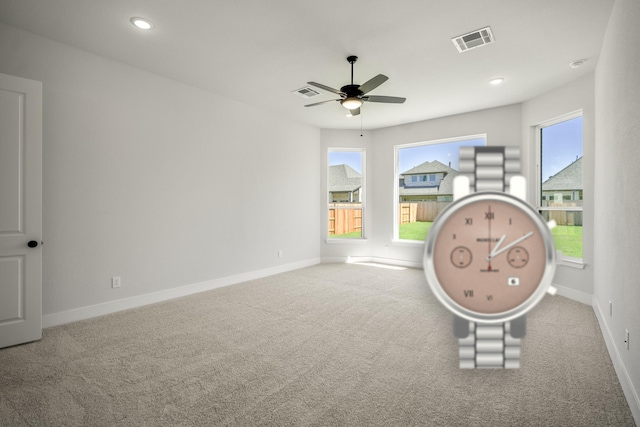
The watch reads h=1 m=10
